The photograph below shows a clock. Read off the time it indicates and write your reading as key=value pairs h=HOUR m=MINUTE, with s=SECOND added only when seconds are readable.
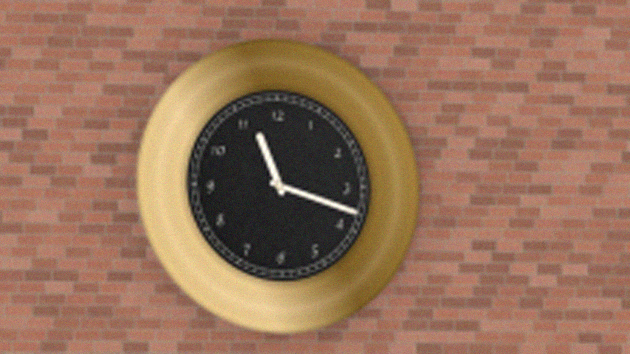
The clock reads h=11 m=18
